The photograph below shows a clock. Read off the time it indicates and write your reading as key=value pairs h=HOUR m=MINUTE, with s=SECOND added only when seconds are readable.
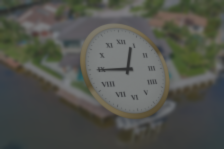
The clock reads h=12 m=45
